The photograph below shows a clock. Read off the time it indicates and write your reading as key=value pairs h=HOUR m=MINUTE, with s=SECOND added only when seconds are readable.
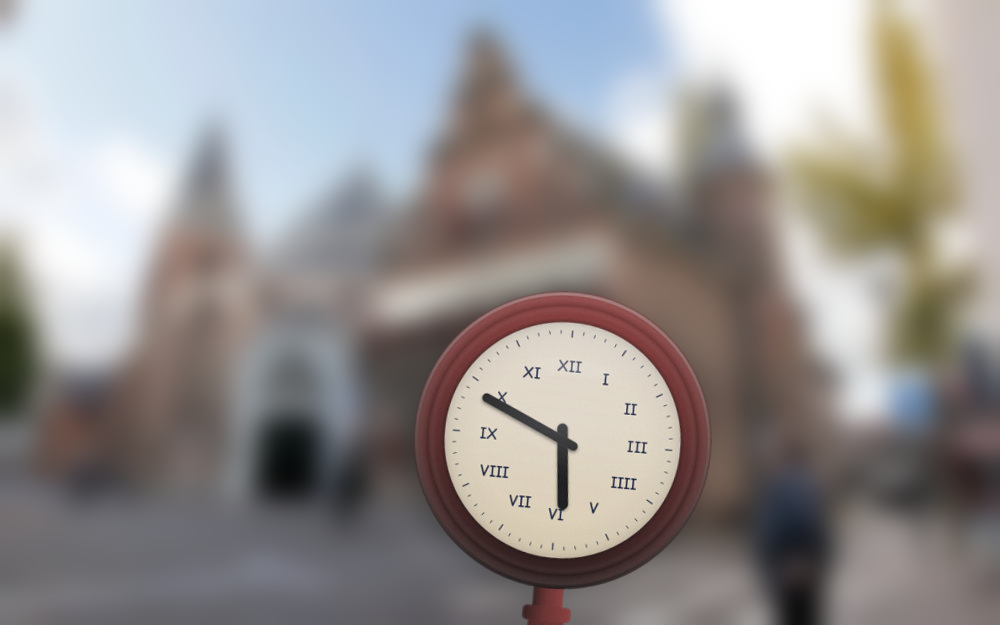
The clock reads h=5 m=49
